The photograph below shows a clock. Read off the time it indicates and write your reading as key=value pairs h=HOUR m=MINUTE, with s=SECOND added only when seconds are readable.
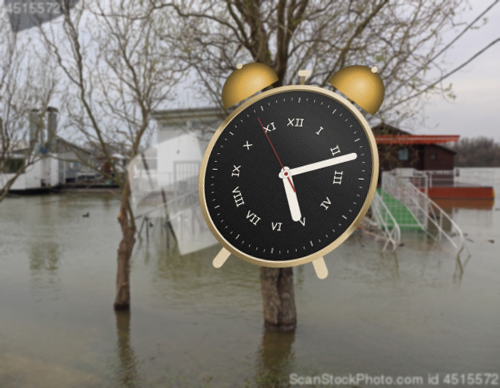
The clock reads h=5 m=11 s=54
